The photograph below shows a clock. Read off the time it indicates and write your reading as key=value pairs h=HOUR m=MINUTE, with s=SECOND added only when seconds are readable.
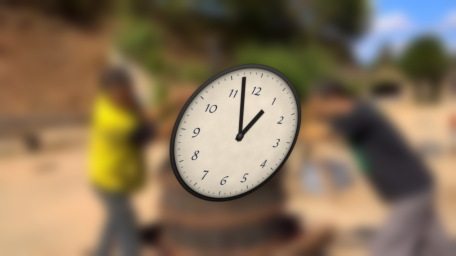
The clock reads h=12 m=57
